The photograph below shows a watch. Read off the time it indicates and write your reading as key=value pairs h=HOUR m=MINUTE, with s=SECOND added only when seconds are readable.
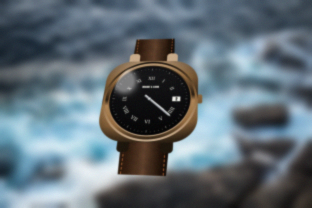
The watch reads h=4 m=22
